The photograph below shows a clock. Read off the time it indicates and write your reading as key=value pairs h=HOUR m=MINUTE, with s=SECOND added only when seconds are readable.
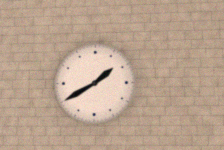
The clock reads h=1 m=40
